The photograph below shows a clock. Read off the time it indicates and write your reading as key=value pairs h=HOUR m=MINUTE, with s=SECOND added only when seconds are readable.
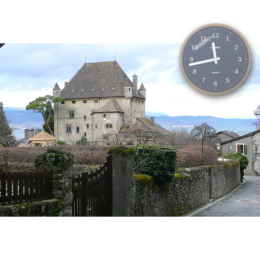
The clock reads h=11 m=43
